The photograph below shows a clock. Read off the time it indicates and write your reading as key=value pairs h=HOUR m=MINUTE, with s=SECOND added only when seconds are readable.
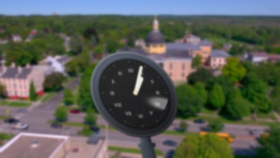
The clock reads h=1 m=4
